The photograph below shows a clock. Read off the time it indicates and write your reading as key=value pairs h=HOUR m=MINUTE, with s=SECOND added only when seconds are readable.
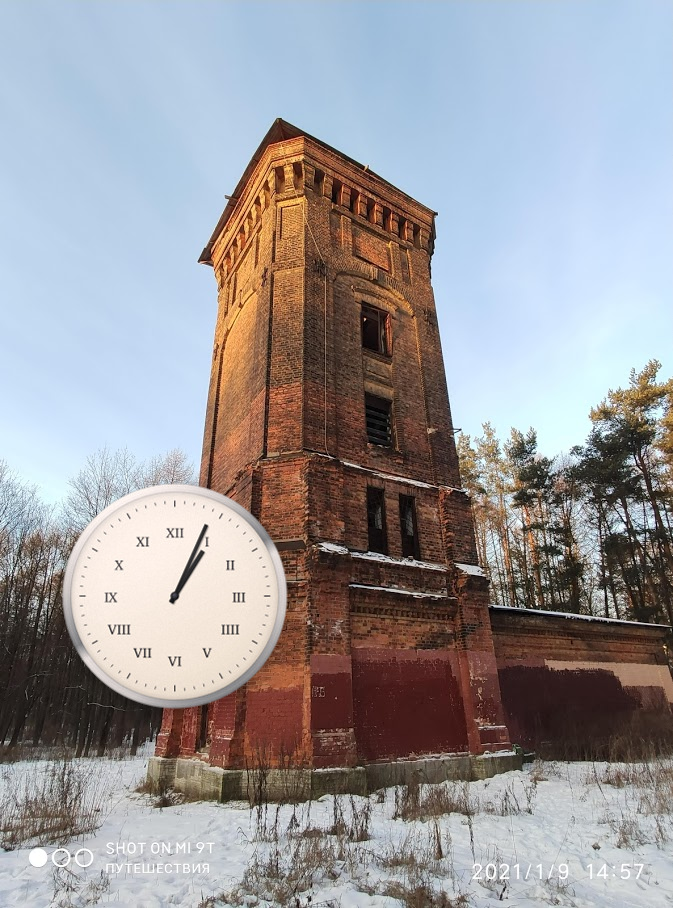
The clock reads h=1 m=4
